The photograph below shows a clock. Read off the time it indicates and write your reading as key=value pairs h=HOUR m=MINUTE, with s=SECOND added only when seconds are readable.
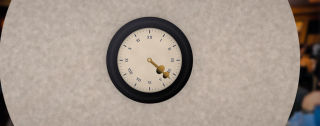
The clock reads h=4 m=22
